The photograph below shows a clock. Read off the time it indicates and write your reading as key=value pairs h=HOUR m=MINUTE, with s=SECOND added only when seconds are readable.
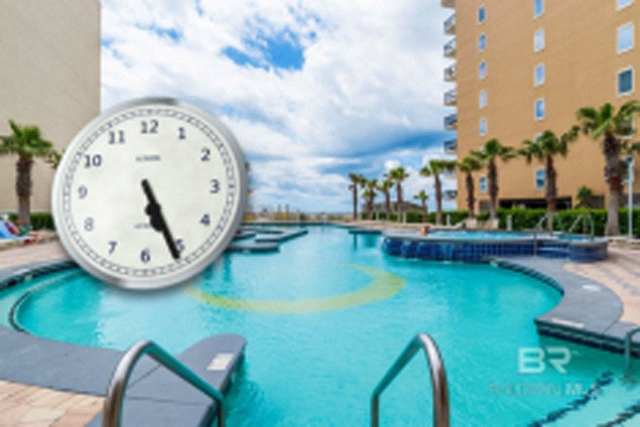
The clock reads h=5 m=26
